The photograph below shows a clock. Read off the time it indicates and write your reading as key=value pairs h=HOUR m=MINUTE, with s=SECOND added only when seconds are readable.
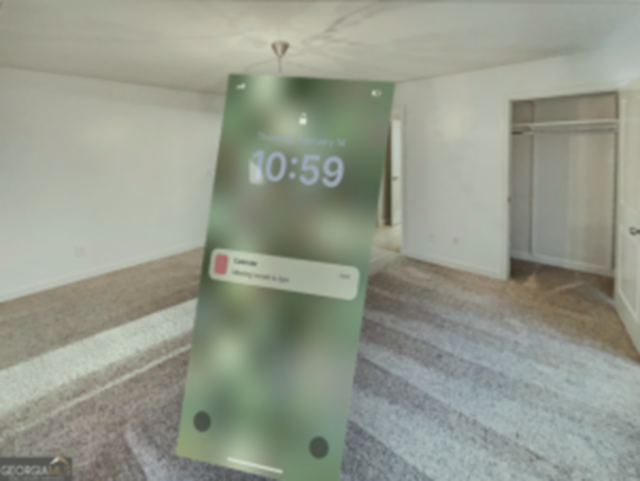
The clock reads h=10 m=59
